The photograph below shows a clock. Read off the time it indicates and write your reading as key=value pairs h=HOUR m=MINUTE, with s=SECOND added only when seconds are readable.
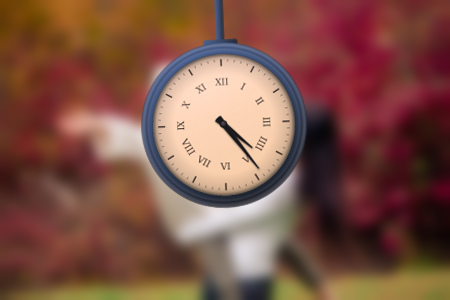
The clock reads h=4 m=24
